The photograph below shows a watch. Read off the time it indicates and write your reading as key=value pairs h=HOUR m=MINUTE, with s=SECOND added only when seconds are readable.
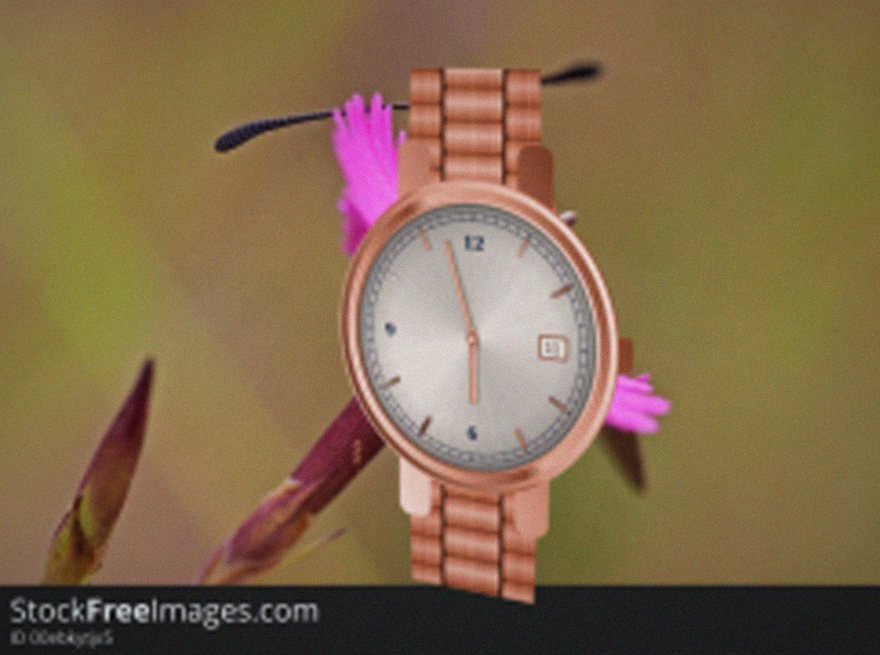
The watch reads h=5 m=57
